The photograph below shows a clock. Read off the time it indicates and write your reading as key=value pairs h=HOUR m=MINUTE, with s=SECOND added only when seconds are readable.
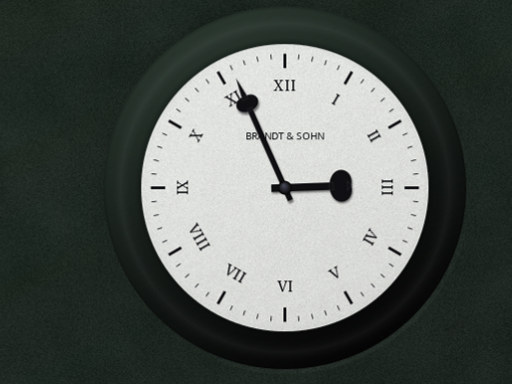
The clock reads h=2 m=56
